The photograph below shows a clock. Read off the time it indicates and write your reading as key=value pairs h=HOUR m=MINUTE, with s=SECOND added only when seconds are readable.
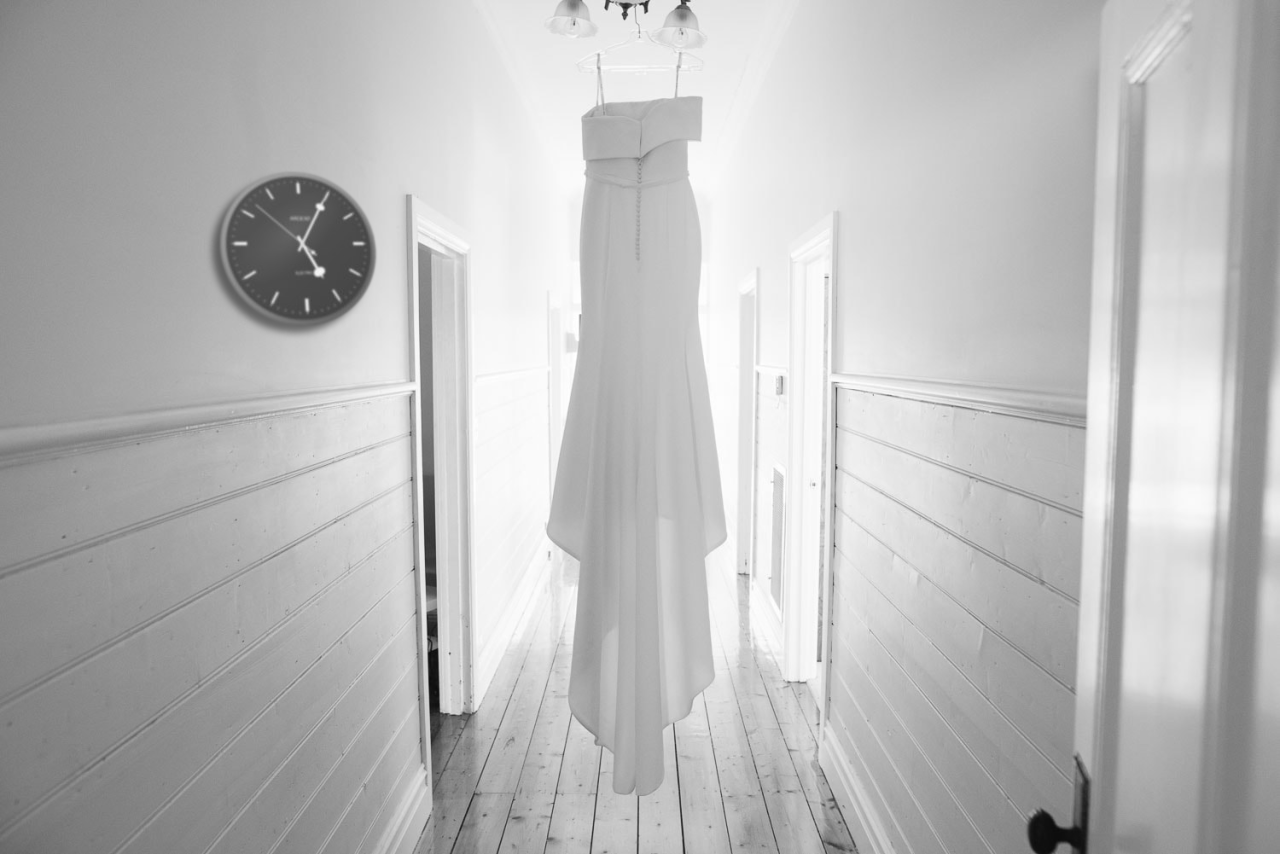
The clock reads h=5 m=4 s=52
